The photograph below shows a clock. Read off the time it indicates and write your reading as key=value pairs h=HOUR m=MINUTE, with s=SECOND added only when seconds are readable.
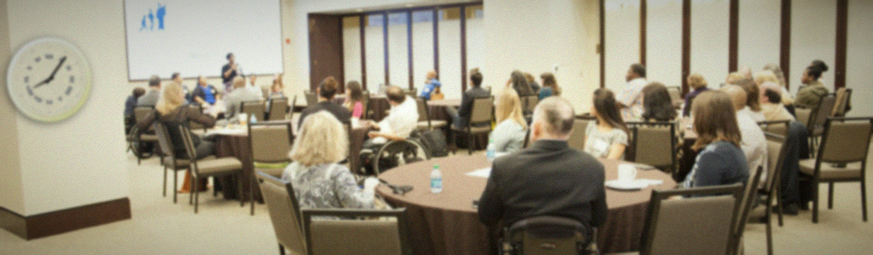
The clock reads h=8 m=6
